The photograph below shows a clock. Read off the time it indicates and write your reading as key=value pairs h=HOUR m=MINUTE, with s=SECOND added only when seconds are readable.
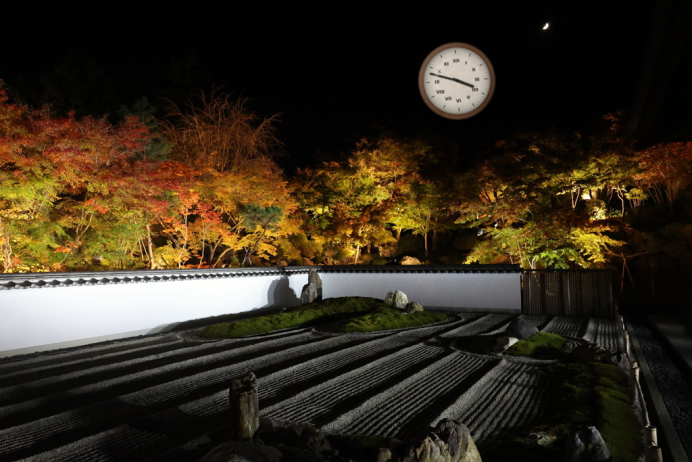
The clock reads h=3 m=48
